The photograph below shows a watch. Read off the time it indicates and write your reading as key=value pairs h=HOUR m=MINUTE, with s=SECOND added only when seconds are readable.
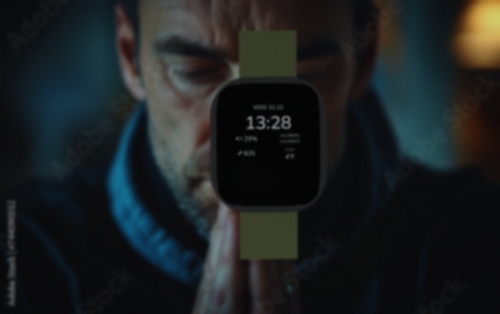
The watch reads h=13 m=28
